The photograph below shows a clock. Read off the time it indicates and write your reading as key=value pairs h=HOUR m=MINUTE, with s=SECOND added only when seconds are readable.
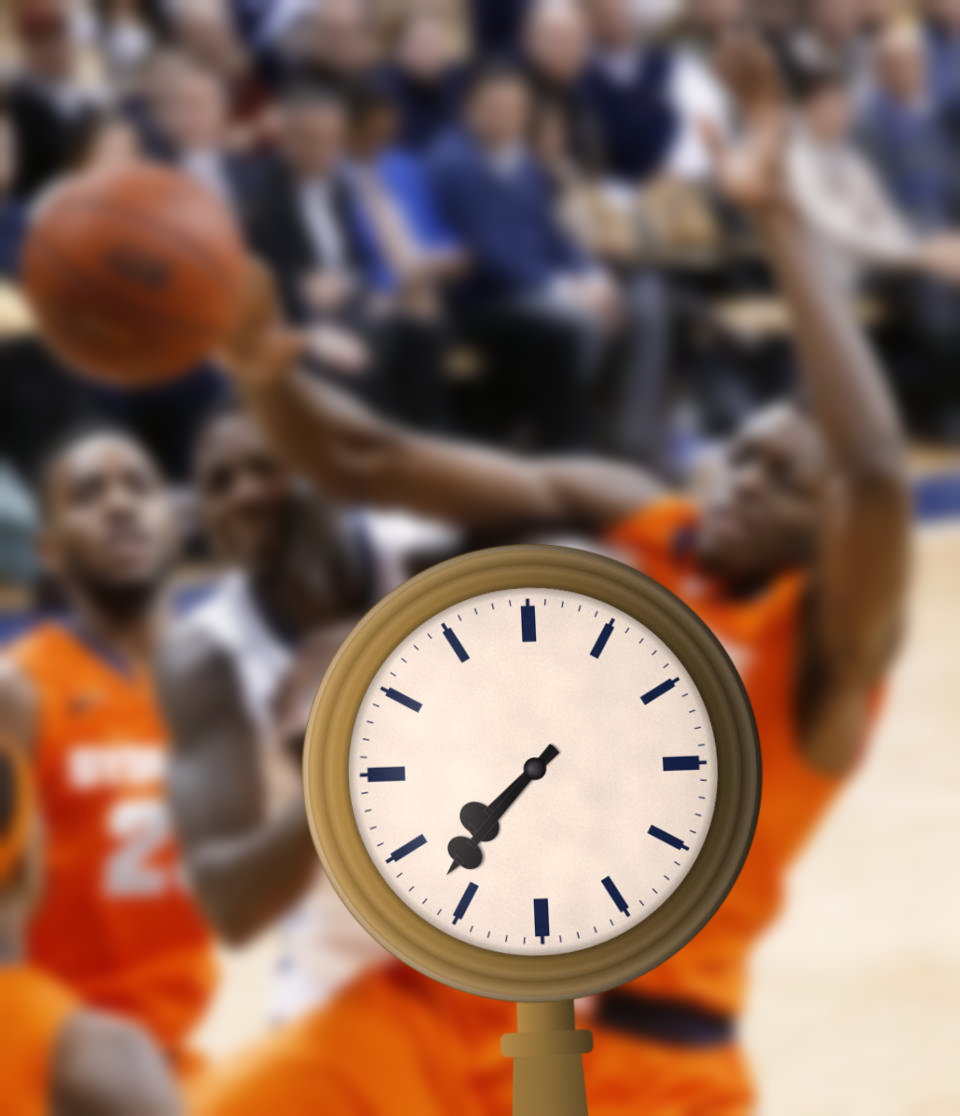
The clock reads h=7 m=37
